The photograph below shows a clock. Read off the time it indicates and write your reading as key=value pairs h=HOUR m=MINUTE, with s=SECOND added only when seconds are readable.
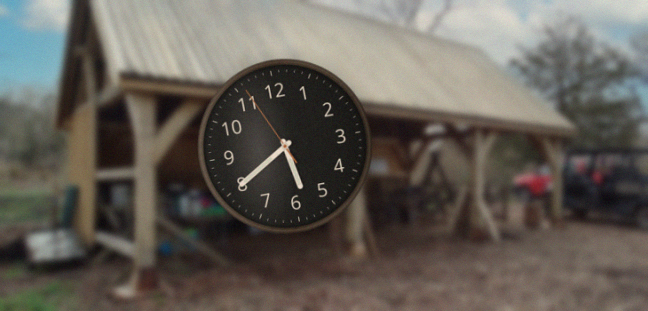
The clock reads h=5 m=39 s=56
